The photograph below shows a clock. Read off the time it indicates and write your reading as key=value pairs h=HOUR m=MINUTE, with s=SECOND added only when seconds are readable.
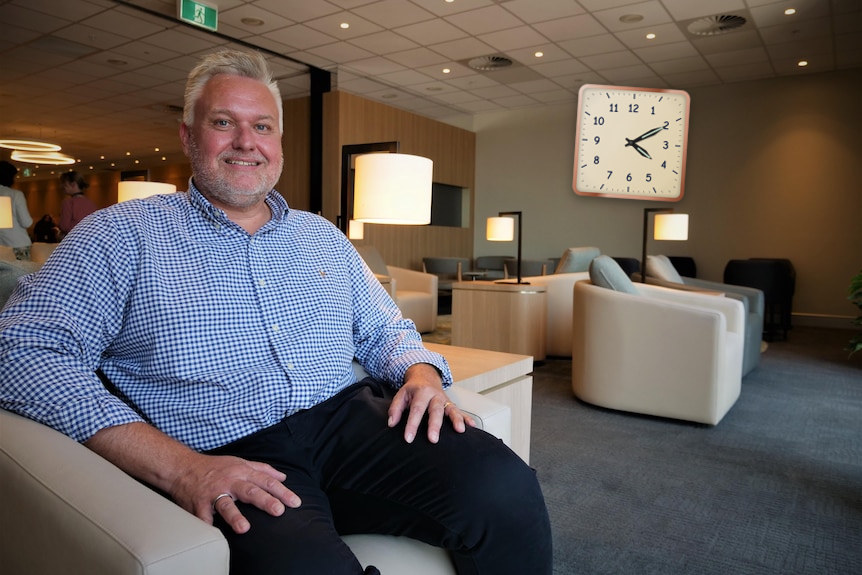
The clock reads h=4 m=10
